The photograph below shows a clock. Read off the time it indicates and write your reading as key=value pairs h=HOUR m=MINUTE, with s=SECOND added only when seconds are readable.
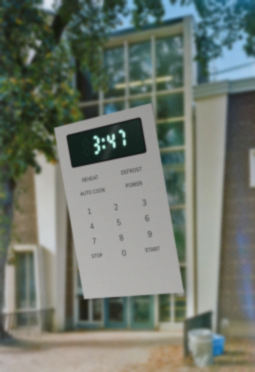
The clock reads h=3 m=47
